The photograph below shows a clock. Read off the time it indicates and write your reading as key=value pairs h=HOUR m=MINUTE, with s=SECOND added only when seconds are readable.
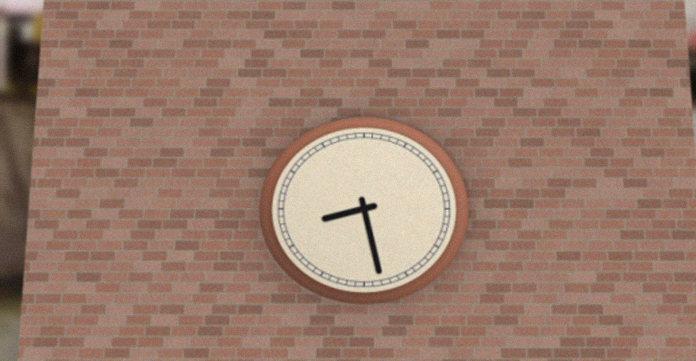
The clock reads h=8 m=28
